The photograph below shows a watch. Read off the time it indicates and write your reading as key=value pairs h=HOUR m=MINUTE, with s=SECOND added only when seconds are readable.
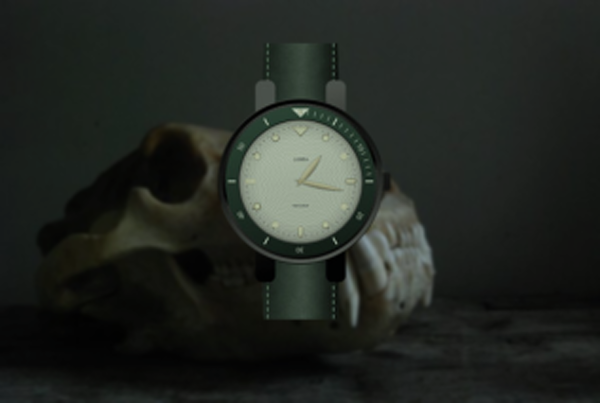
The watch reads h=1 m=17
